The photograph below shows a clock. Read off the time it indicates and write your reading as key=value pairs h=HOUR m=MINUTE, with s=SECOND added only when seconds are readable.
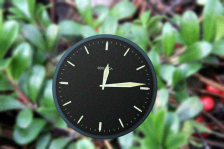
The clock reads h=12 m=14
